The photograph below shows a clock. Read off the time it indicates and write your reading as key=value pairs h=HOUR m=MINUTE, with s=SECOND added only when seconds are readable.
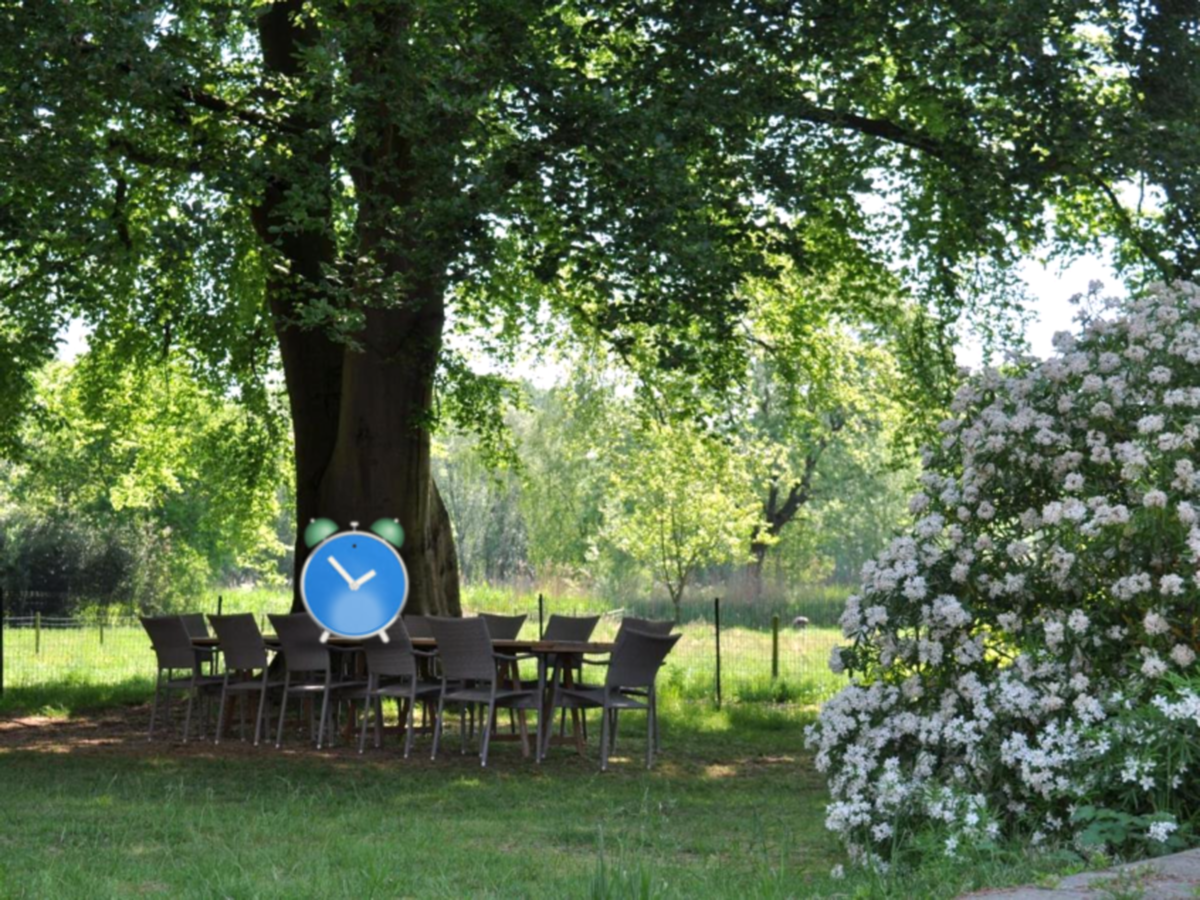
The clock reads h=1 m=53
